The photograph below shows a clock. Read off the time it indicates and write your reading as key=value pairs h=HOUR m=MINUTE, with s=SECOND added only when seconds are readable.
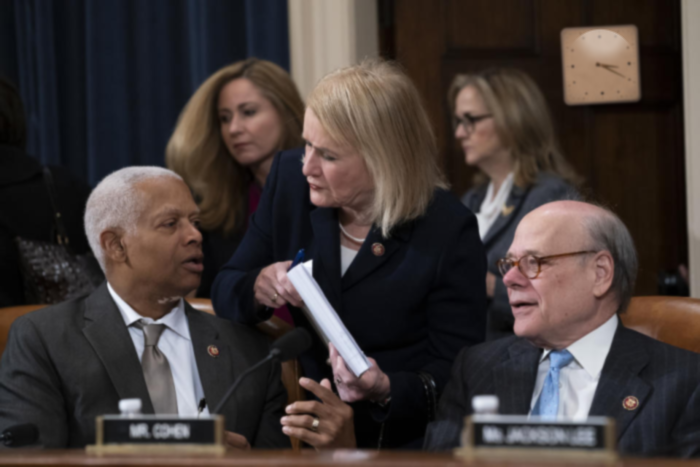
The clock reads h=3 m=20
